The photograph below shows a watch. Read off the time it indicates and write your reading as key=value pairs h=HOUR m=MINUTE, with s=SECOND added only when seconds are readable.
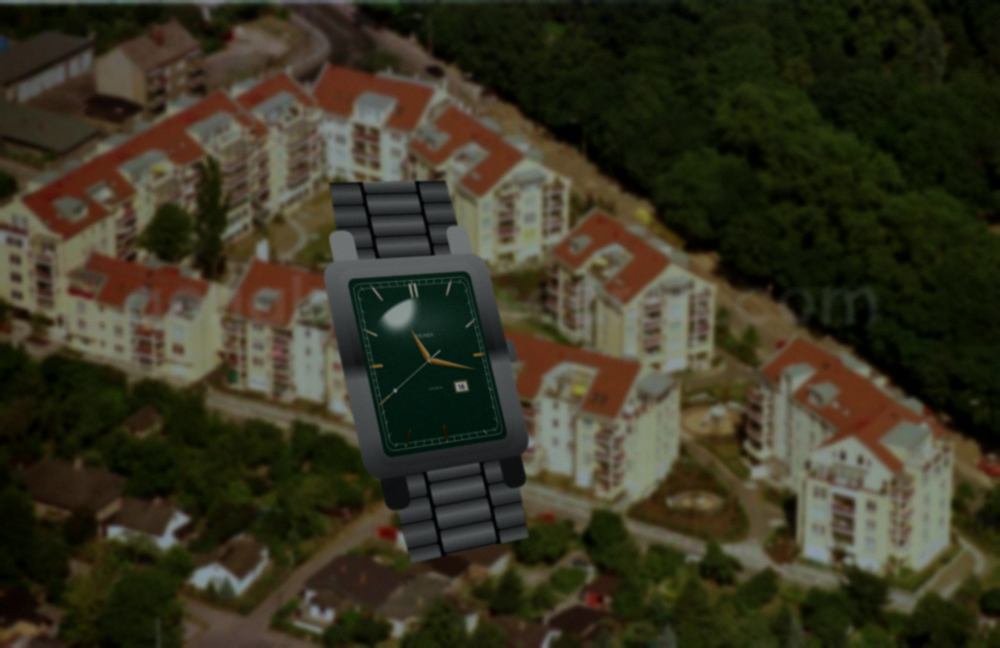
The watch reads h=11 m=17 s=40
